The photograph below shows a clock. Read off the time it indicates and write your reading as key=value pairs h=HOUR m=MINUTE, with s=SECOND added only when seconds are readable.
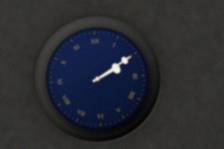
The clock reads h=2 m=10
